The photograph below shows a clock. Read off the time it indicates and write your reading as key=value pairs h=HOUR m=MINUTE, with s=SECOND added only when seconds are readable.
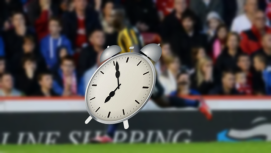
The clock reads h=6 m=56
